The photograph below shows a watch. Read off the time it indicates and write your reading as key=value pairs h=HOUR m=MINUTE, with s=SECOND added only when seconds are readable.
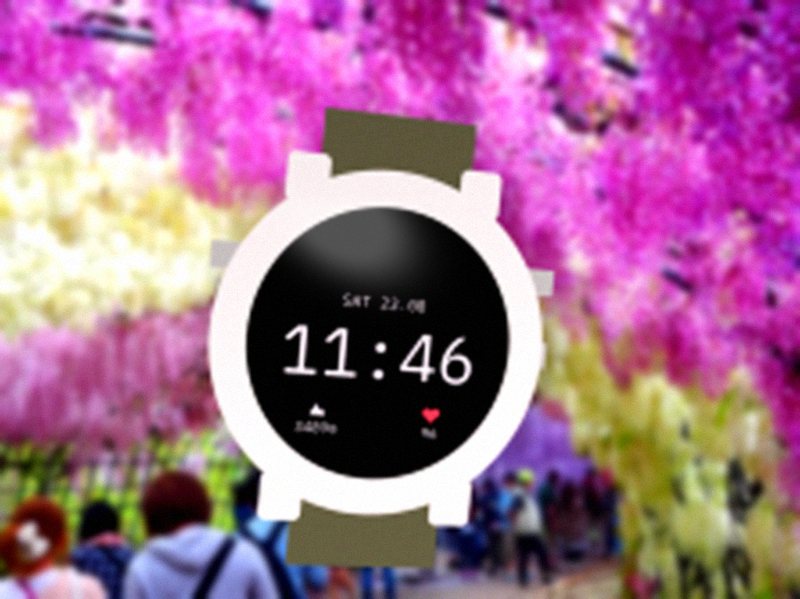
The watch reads h=11 m=46
